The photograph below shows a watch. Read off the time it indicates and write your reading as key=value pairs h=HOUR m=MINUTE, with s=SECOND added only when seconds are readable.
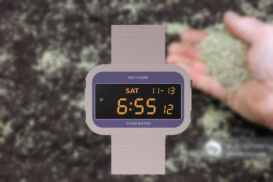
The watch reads h=6 m=55 s=12
